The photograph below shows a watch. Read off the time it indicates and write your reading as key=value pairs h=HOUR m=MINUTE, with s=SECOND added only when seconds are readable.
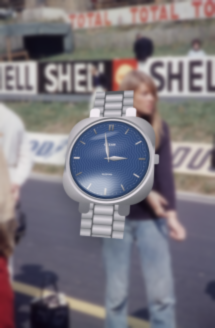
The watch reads h=2 m=58
